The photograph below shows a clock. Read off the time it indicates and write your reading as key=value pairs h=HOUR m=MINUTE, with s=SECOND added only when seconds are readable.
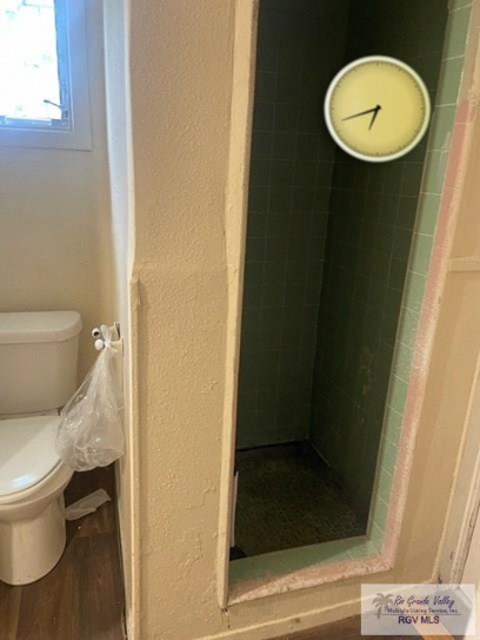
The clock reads h=6 m=42
